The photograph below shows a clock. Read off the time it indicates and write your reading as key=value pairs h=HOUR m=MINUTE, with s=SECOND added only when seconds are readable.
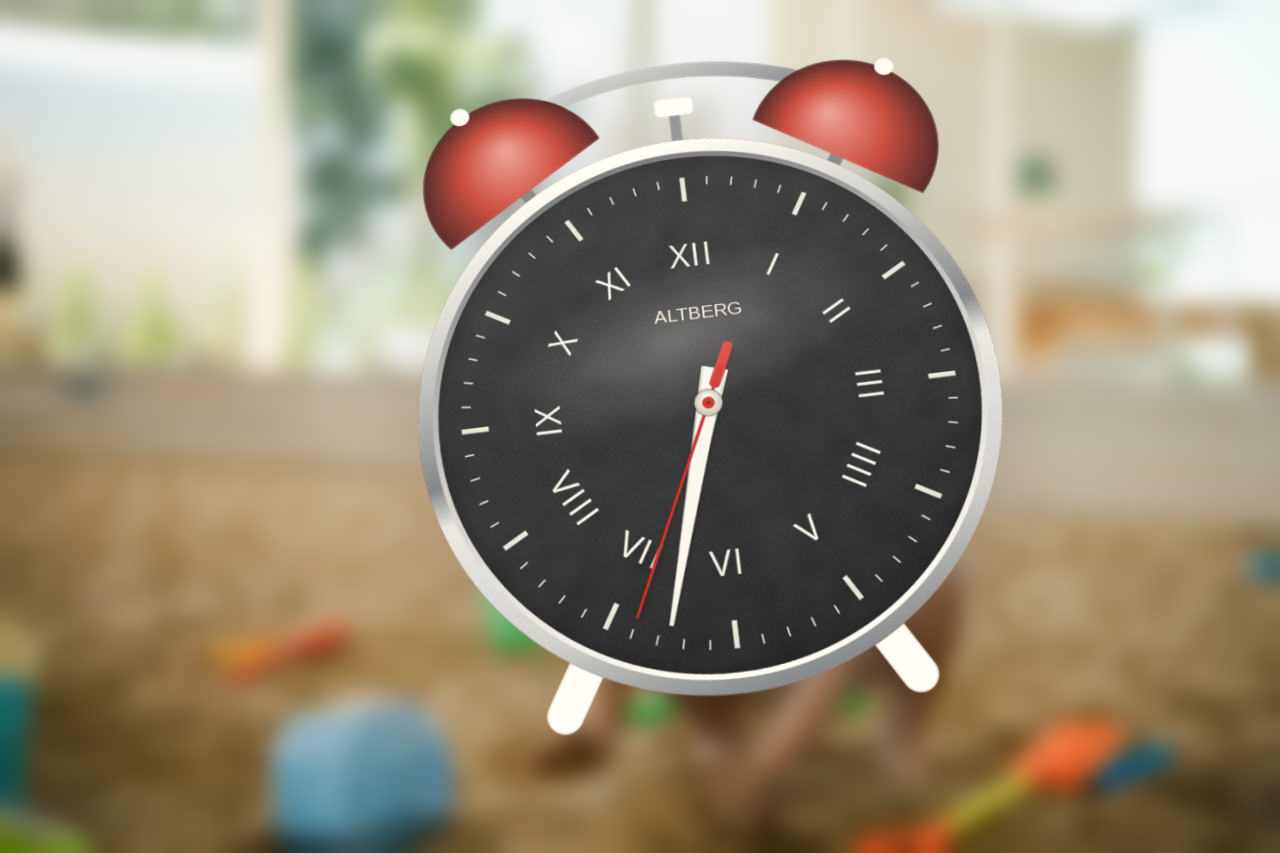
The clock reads h=6 m=32 s=34
